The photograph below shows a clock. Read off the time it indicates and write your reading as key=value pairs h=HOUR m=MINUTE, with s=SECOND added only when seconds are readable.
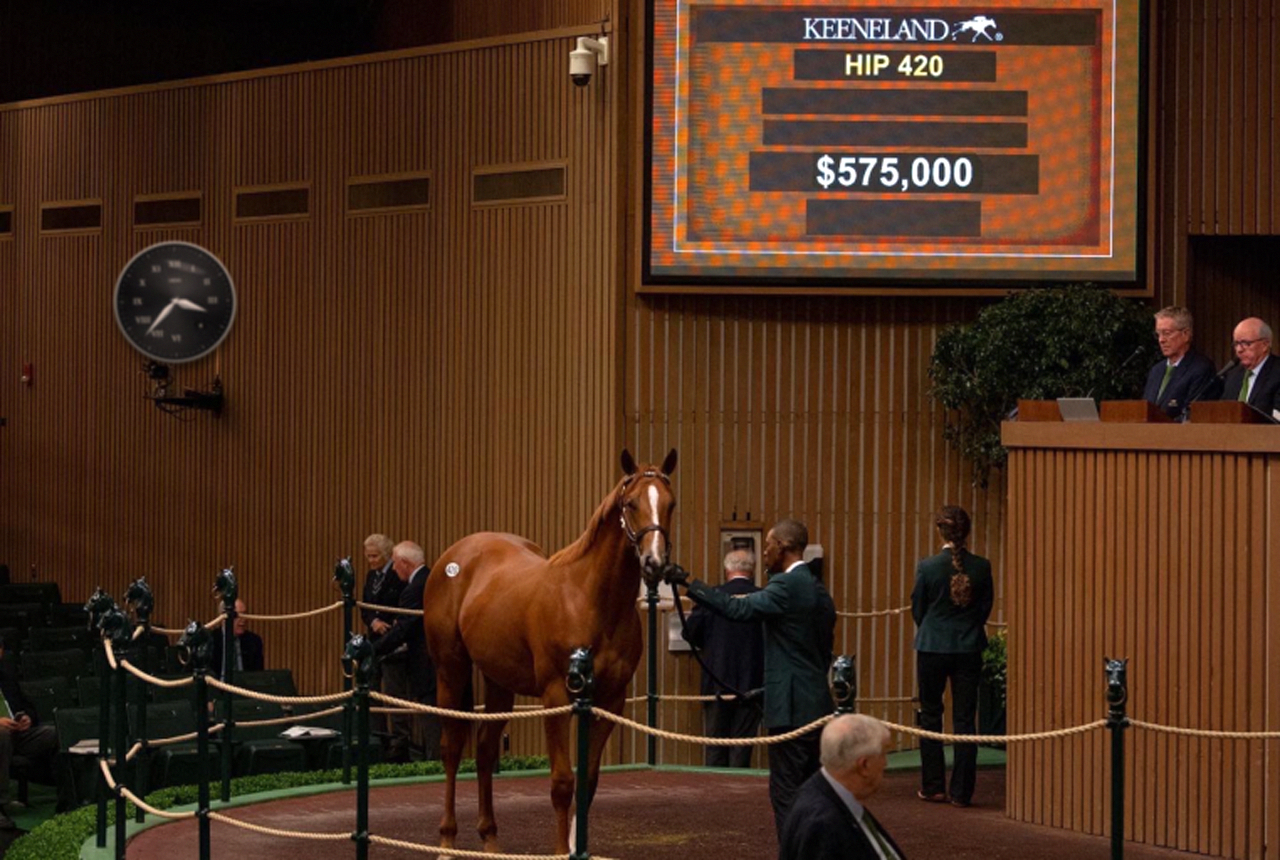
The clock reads h=3 m=37
